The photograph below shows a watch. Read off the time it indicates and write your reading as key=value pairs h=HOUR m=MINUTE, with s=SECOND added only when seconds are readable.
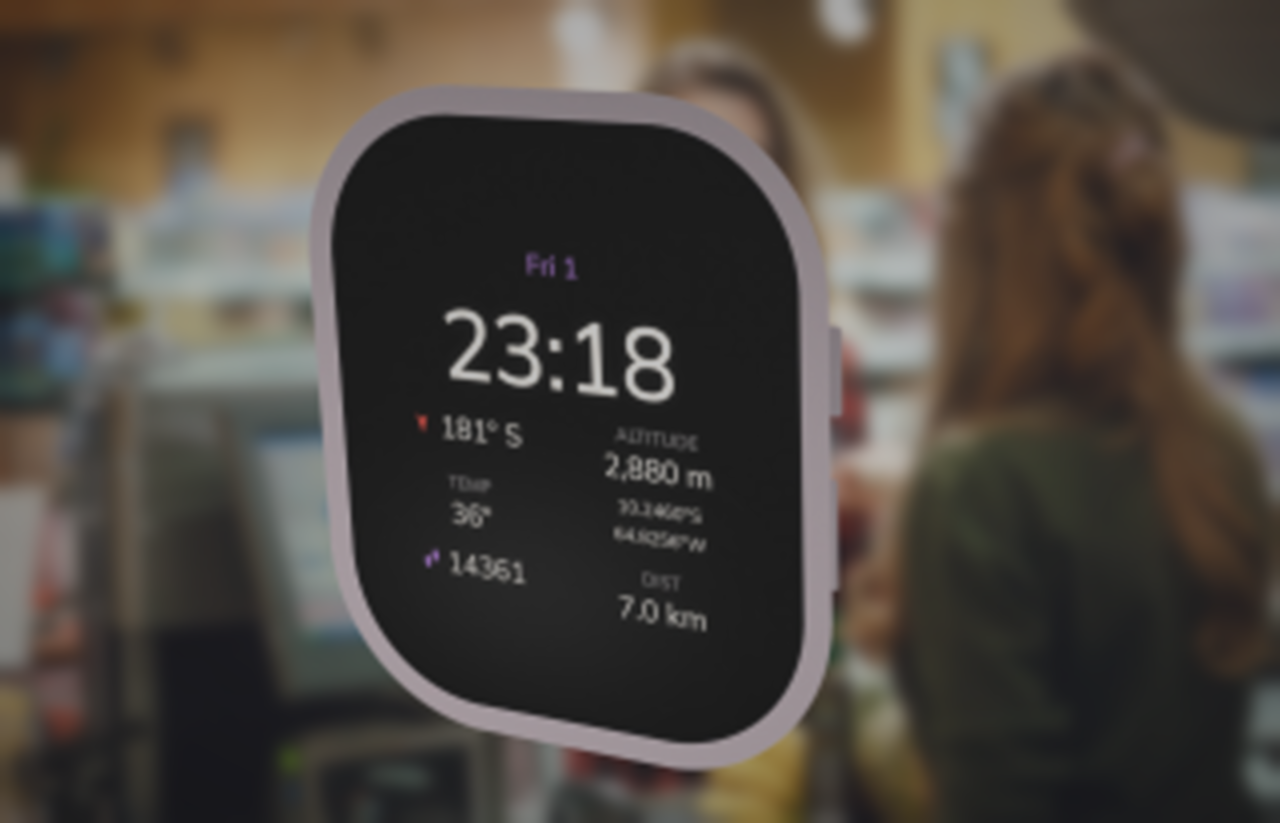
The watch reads h=23 m=18
